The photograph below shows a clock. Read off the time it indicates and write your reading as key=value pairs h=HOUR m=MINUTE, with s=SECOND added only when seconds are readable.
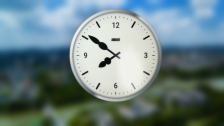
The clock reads h=7 m=51
